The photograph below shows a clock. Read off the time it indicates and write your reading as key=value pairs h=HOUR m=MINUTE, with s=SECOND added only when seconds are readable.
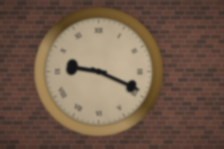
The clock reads h=9 m=19
